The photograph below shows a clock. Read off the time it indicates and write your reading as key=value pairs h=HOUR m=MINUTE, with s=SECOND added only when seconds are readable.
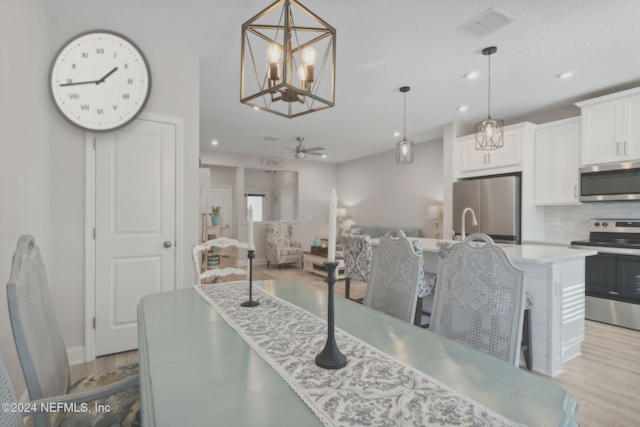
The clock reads h=1 m=44
